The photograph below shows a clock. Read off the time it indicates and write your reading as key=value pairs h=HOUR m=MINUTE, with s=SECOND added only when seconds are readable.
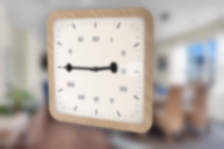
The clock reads h=2 m=45
